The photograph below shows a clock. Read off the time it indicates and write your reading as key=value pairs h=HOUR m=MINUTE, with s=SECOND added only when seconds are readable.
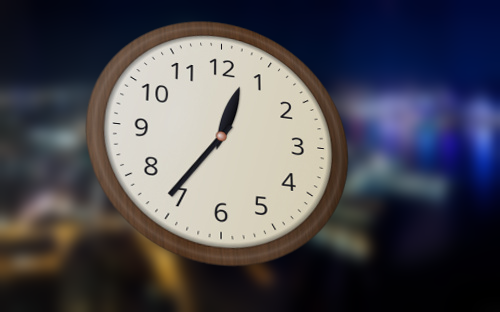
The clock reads h=12 m=36
